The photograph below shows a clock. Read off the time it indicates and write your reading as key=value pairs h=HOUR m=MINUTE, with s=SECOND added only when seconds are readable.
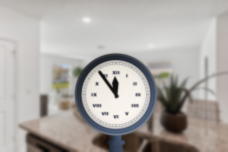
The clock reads h=11 m=54
